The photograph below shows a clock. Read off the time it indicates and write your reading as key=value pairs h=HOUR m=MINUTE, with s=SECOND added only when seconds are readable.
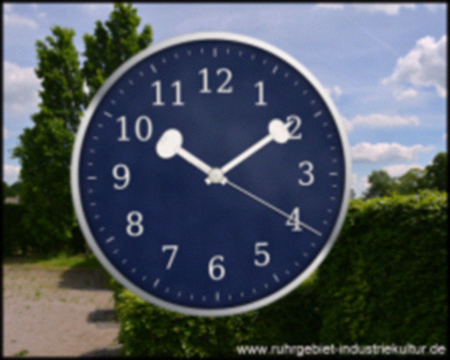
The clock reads h=10 m=9 s=20
